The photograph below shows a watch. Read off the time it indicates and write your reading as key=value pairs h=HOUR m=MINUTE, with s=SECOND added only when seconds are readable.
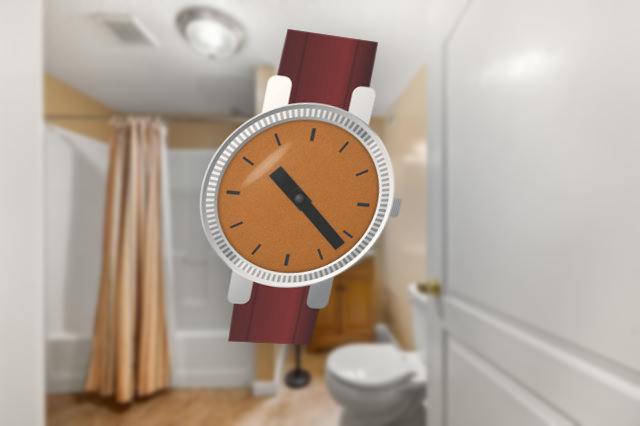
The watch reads h=10 m=22
